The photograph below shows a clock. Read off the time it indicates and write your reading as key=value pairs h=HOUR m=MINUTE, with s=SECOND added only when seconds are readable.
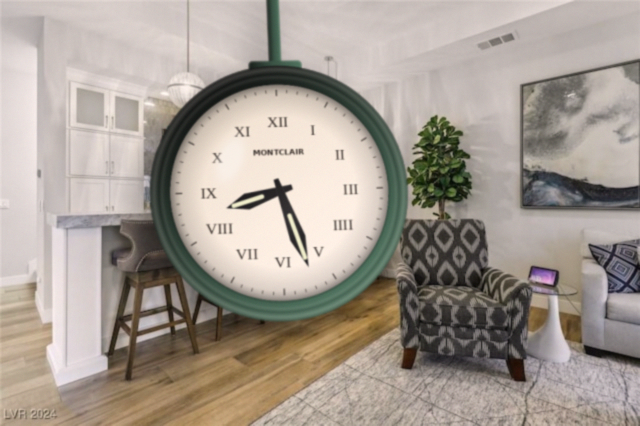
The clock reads h=8 m=27
